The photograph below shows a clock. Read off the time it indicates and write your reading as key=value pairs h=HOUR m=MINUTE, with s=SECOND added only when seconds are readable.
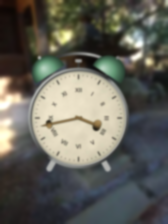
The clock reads h=3 m=43
